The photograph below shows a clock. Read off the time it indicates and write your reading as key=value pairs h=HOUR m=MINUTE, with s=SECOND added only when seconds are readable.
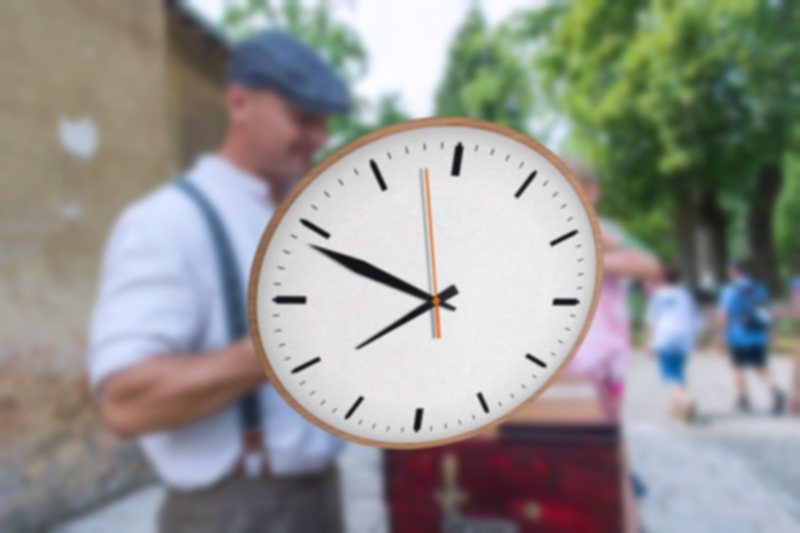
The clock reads h=7 m=48 s=58
